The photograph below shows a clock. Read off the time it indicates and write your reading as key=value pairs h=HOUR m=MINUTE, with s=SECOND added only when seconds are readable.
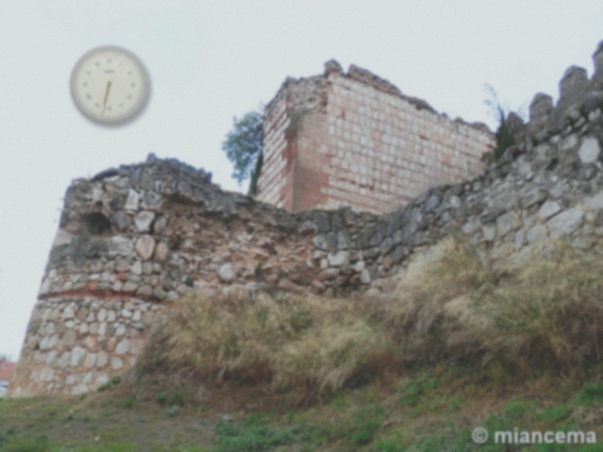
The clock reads h=6 m=32
